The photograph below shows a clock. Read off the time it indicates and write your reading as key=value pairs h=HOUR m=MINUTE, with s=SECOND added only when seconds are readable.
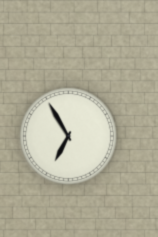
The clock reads h=6 m=55
